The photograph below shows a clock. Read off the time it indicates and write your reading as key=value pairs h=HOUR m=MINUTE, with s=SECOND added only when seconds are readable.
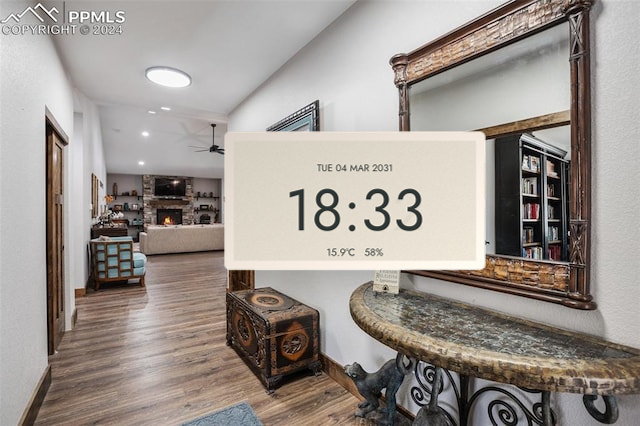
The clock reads h=18 m=33
